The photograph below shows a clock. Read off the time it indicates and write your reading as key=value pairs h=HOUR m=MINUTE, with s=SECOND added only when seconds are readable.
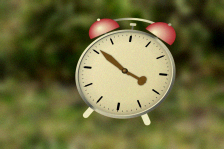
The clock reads h=3 m=51
